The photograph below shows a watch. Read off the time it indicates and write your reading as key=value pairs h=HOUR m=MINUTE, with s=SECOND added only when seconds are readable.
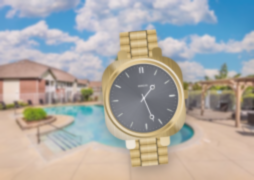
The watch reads h=1 m=27
